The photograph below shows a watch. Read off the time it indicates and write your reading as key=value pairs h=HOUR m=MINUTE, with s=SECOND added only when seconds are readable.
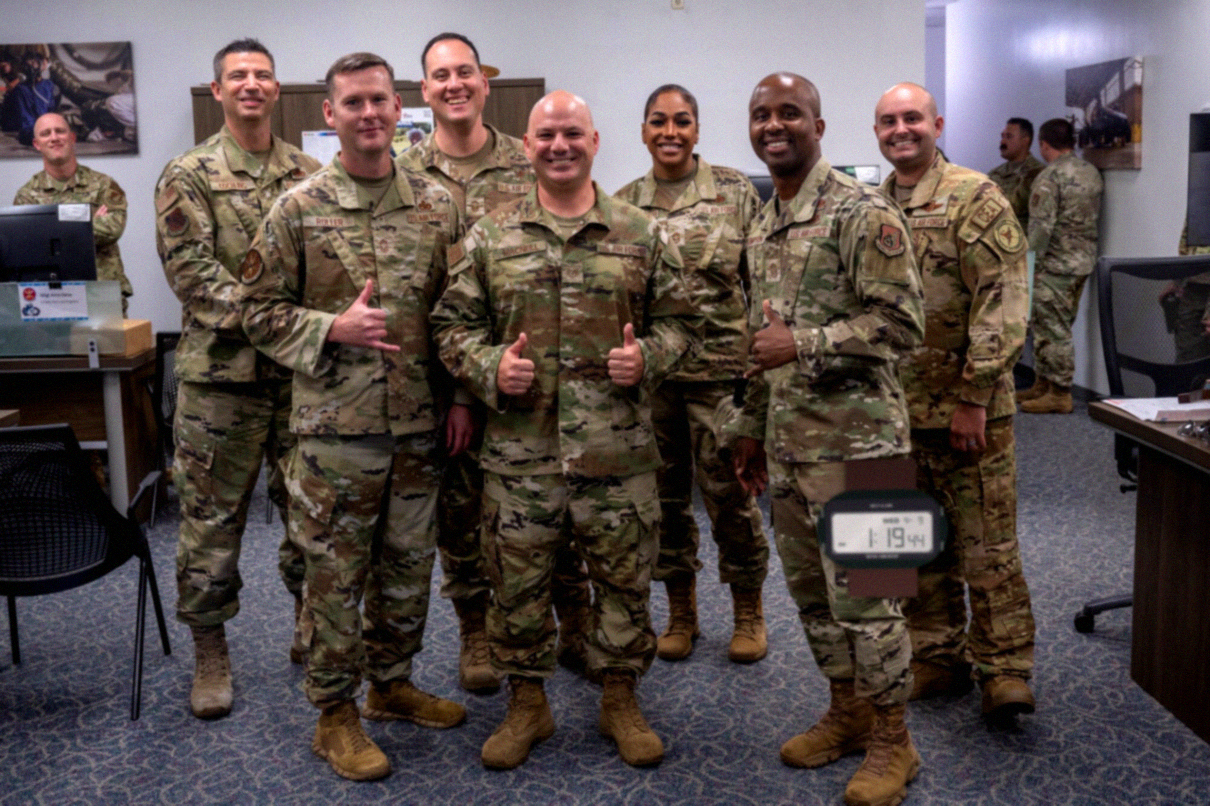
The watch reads h=1 m=19 s=44
